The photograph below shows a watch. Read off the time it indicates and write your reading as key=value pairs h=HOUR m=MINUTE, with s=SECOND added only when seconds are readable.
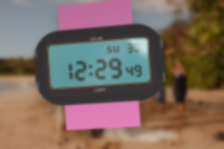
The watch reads h=12 m=29 s=49
